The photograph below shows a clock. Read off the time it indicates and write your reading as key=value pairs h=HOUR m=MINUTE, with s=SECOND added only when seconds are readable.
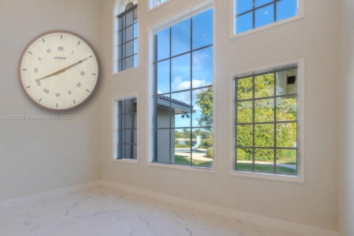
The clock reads h=8 m=10
